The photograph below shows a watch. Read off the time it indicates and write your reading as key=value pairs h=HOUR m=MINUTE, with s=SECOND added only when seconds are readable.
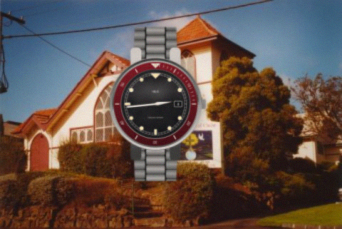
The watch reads h=2 m=44
